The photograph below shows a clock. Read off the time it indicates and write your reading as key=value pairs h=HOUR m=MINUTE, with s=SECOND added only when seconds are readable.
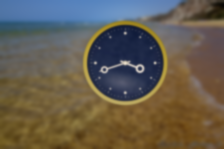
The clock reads h=3 m=42
